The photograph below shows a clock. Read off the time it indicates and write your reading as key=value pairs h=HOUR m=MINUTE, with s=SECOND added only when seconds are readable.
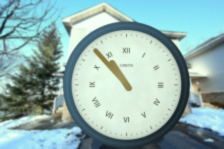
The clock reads h=10 m=53
